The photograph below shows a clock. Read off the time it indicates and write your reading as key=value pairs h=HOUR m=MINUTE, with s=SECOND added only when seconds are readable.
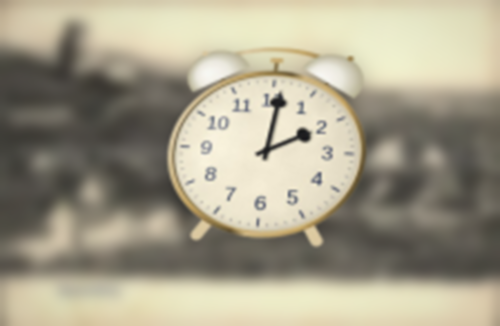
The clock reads h=2 m=1
